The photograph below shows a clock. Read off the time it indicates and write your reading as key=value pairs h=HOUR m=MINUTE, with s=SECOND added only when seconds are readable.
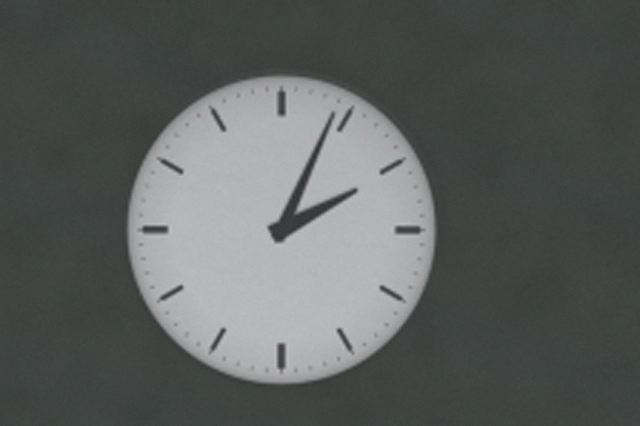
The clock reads h=2 m=4
